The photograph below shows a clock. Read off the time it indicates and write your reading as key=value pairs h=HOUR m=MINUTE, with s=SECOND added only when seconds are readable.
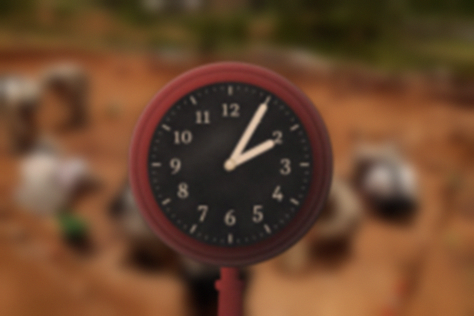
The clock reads h=2 m=5
